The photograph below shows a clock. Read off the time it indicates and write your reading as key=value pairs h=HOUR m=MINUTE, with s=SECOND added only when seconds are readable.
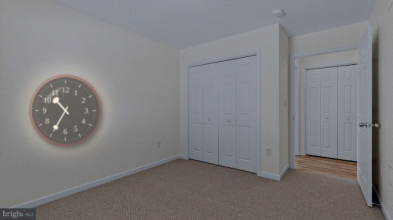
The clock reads h=10 m=35
